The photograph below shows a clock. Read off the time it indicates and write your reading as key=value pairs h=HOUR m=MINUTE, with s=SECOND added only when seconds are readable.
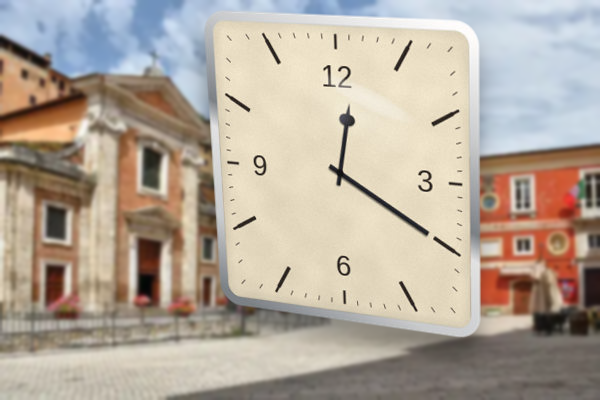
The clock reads h=12 m=20
